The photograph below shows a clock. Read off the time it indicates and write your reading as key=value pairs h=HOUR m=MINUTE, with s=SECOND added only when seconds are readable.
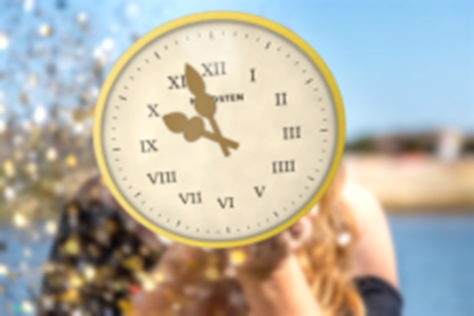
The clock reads h=9 m=57
